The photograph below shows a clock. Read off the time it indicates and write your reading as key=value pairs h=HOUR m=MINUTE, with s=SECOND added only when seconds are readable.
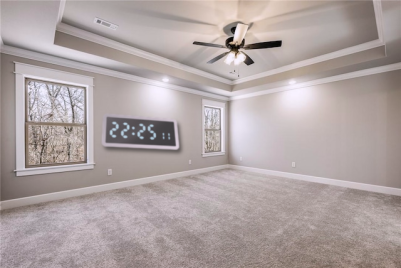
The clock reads h=22 m=25 s=11
